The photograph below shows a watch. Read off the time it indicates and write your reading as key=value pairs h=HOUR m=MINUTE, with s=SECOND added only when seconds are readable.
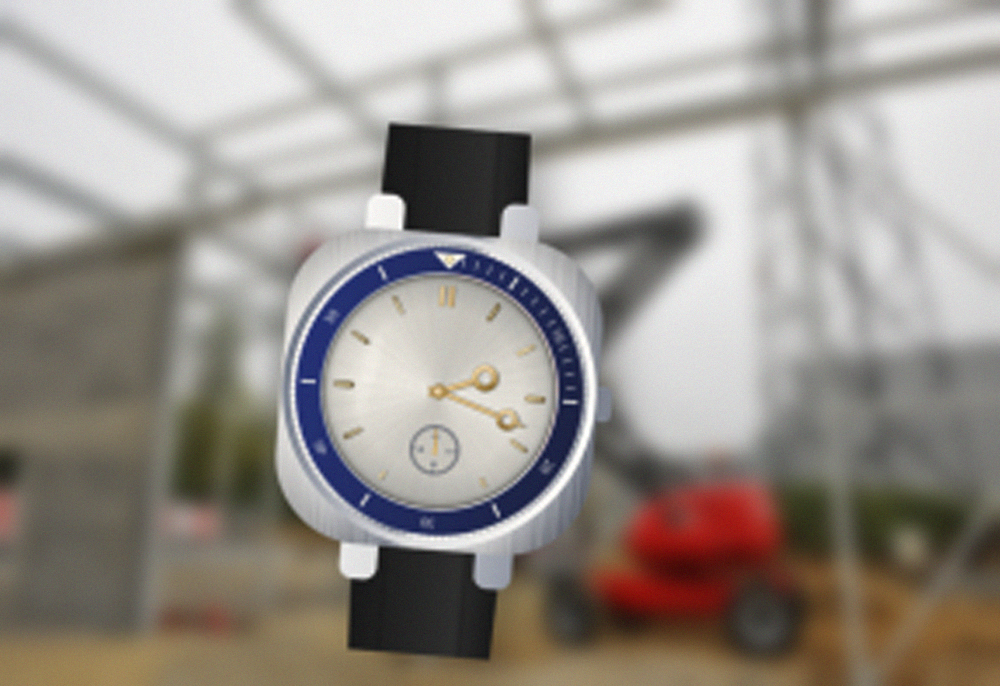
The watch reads h=2 m=18
